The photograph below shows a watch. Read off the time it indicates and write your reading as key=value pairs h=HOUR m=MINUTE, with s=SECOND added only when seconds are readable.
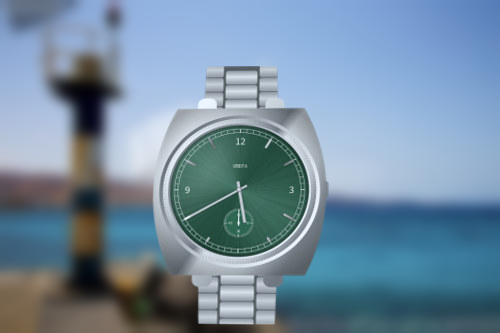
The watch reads h=5 m=40
